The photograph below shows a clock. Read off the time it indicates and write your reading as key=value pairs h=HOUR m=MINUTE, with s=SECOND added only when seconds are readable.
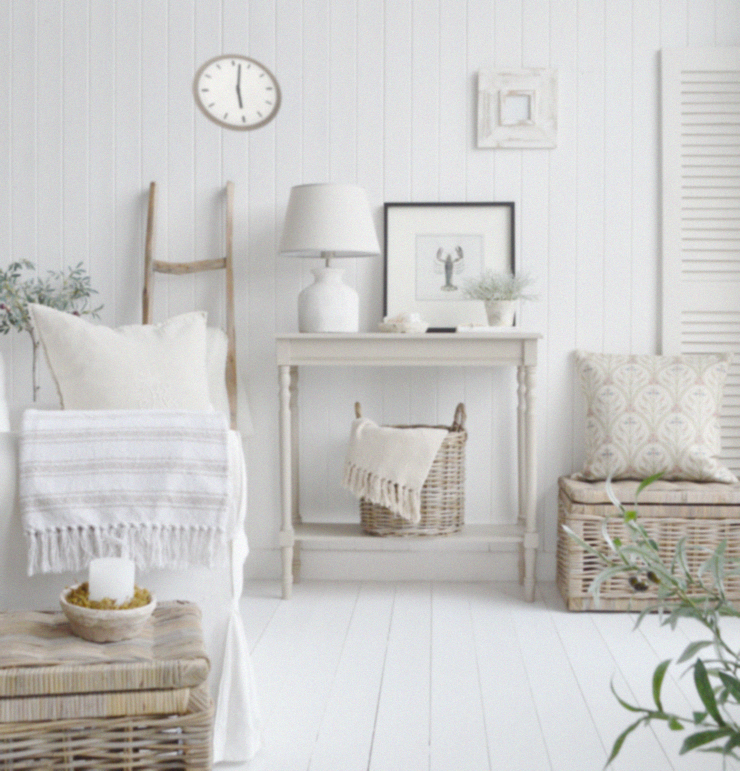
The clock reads h=6 m=2
